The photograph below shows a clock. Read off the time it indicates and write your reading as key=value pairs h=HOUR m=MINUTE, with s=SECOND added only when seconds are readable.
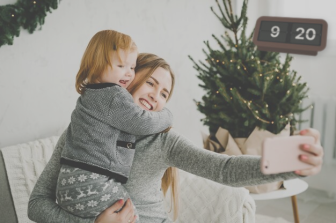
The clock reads h=9 m=20
